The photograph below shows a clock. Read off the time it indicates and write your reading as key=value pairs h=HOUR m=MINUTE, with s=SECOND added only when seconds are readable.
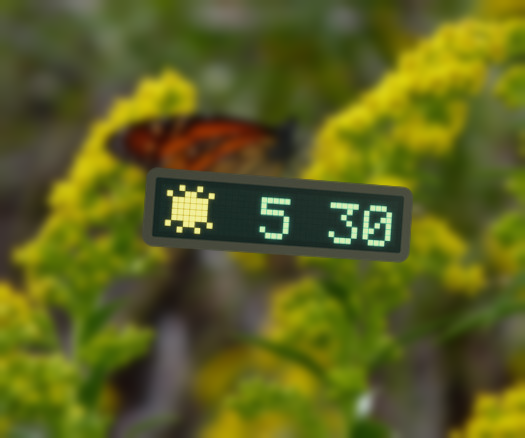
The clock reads h=5 m=30
